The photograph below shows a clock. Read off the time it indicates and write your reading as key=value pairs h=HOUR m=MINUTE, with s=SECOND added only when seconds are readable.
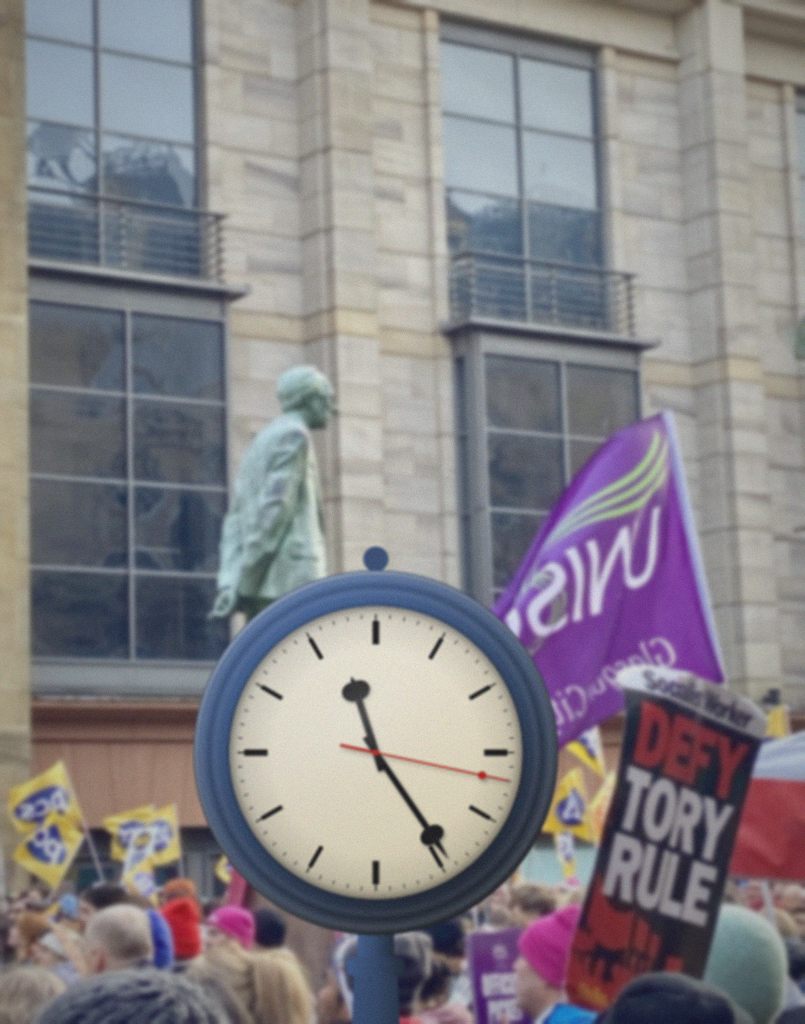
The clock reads h=11 m=24 s=17
